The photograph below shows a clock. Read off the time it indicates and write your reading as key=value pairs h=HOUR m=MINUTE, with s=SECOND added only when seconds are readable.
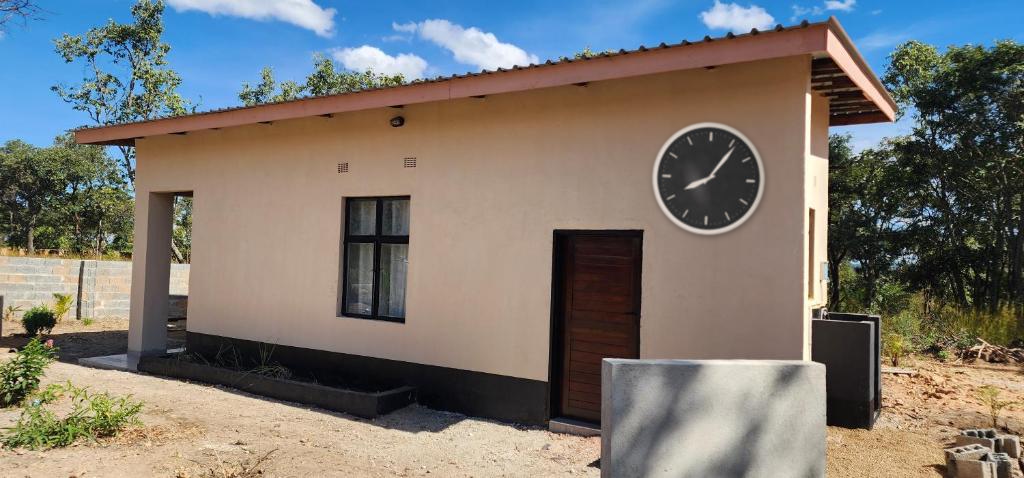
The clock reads h=8 m=6
